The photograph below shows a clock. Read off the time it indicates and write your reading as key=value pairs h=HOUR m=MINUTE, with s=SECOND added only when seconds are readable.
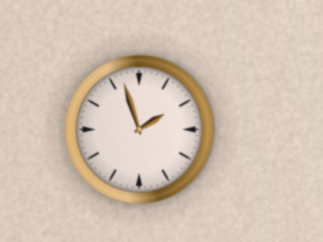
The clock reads h=1 m=57
